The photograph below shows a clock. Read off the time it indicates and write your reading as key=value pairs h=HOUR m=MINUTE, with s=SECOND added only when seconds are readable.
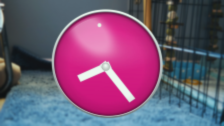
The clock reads h=8 m=25
